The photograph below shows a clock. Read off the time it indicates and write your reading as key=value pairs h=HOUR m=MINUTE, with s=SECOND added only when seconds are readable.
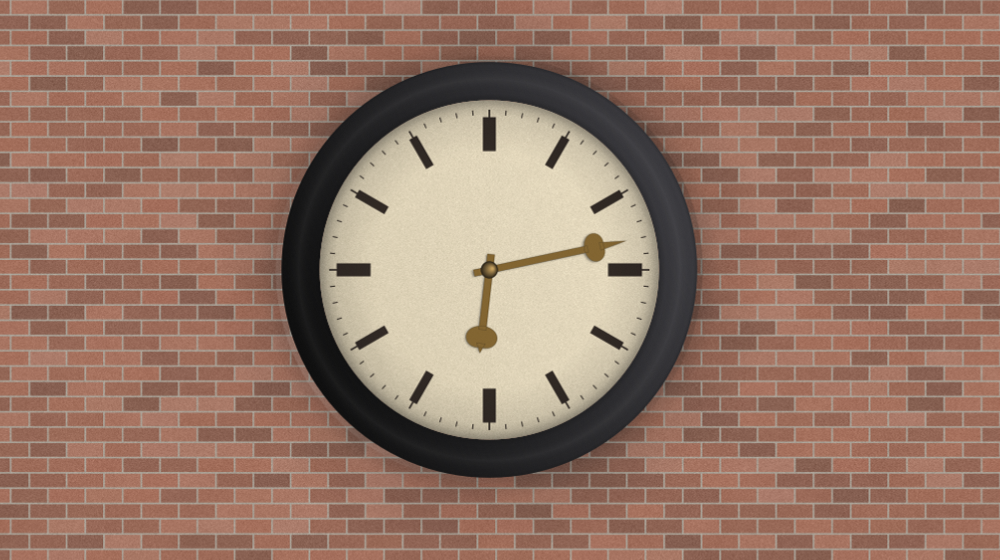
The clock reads h=6 m=13
